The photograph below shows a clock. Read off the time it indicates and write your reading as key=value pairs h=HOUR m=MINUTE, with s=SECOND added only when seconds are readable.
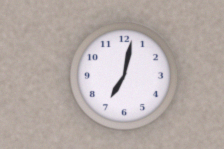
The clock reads h=7 m=2
